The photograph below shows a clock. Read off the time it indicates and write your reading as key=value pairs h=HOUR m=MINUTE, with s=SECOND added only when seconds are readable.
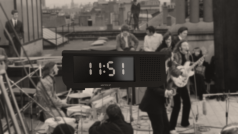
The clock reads h=11 m=51
